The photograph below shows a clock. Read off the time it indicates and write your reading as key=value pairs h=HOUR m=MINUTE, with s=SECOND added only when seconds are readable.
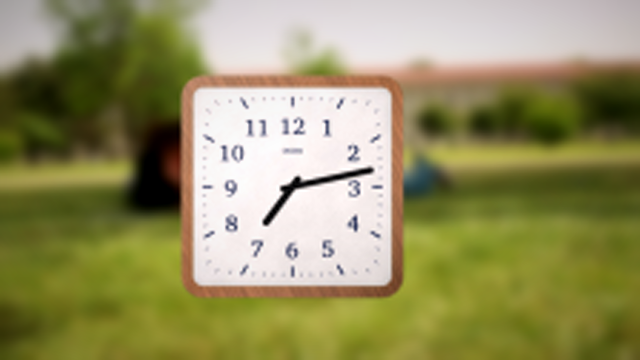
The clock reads h=7 m=13
